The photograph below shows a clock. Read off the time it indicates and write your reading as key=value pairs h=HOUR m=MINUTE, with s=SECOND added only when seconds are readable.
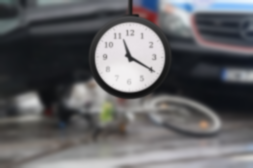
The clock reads h=11 m=20
